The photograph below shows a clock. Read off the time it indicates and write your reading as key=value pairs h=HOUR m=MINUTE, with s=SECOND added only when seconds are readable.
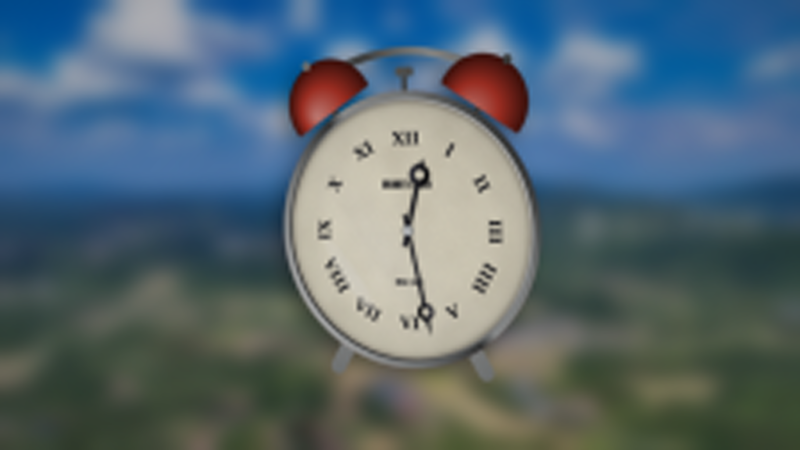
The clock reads h=12 m=28
